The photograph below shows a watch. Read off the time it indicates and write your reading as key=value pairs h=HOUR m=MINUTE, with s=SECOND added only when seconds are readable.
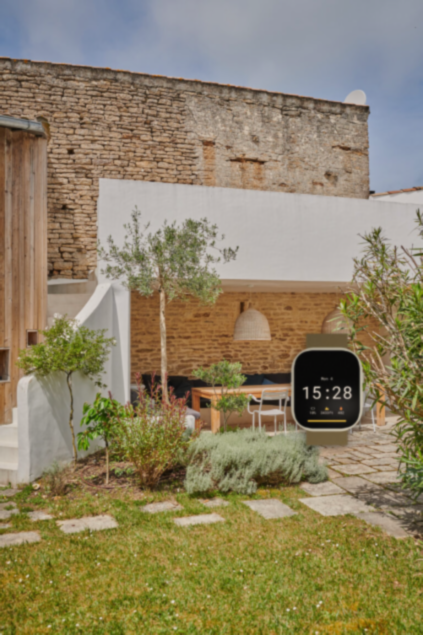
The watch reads h=15 m=28
